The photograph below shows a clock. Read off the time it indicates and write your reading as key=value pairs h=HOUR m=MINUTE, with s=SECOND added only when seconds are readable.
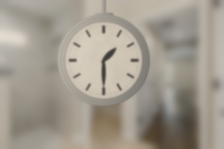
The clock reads h=1 m=30
